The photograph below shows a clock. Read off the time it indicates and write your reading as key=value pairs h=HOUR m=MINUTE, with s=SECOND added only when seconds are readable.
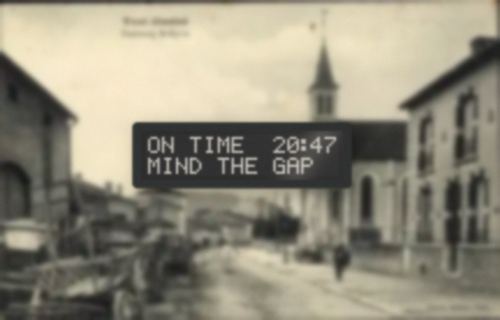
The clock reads h=20 m=47
